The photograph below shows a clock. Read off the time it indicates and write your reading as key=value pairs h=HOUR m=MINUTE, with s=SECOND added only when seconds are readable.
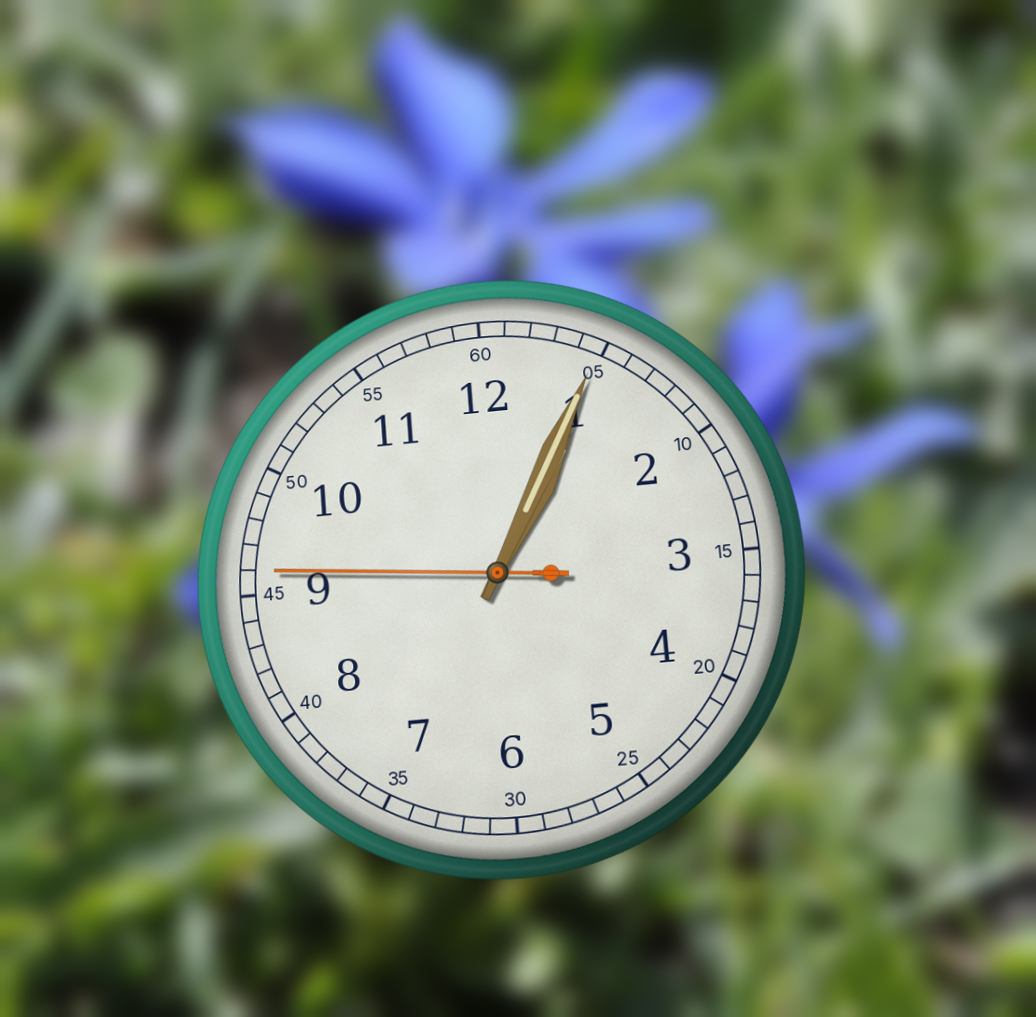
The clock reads h=1 m=4 s=46
